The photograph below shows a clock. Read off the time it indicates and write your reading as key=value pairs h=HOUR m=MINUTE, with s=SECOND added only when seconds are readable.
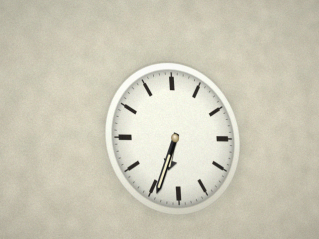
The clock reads h=6 m=34
